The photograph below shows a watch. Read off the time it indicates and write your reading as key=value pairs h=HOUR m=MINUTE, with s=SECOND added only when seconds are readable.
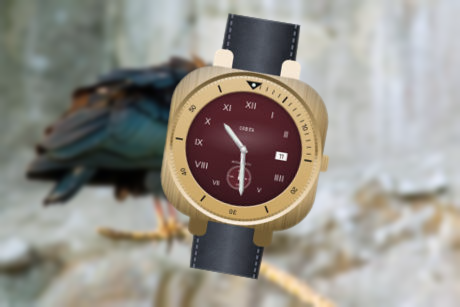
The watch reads h=10 m=29
